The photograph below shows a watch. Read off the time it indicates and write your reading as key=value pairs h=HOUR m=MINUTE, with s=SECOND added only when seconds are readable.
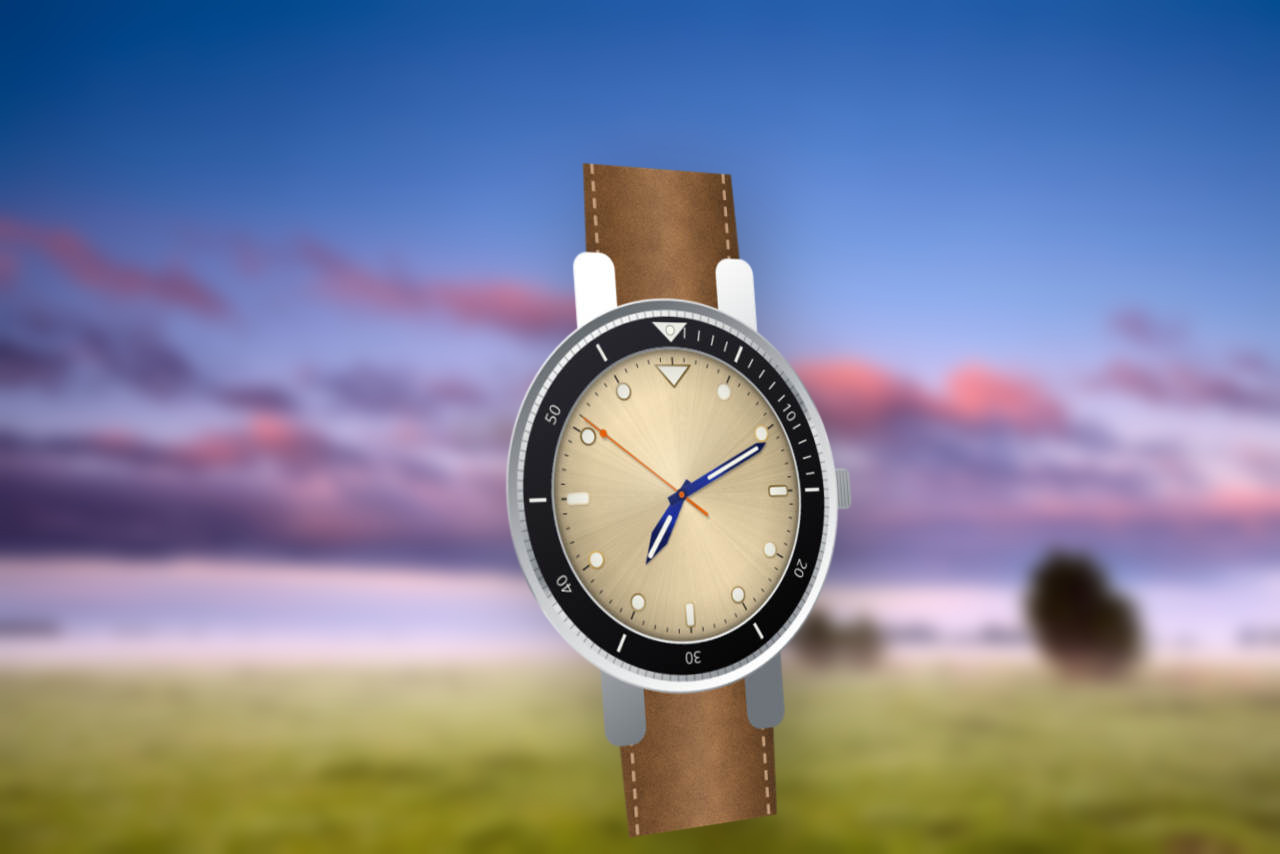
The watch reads h=7 m=10 s=51
